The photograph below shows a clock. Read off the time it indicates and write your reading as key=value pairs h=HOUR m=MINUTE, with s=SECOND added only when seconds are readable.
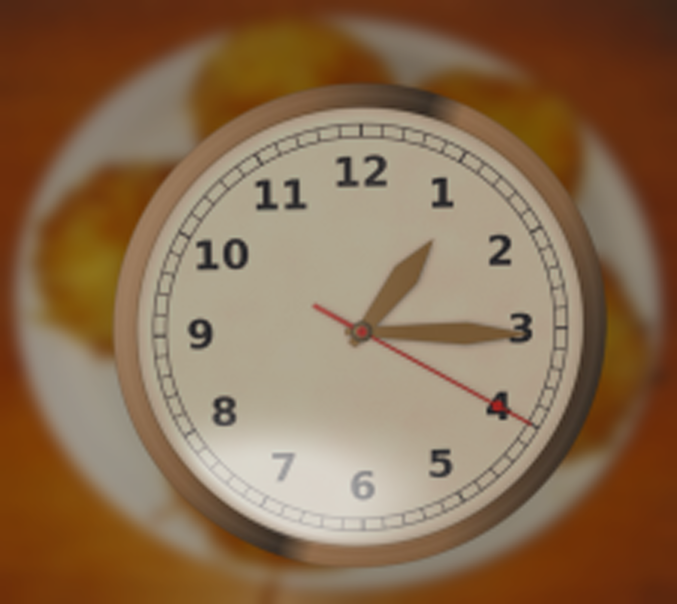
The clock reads h=1 m=15 s=20
